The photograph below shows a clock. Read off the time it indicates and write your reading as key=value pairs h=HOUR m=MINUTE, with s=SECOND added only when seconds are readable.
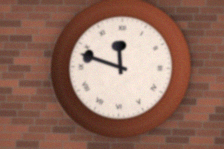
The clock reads h=11 m=48
